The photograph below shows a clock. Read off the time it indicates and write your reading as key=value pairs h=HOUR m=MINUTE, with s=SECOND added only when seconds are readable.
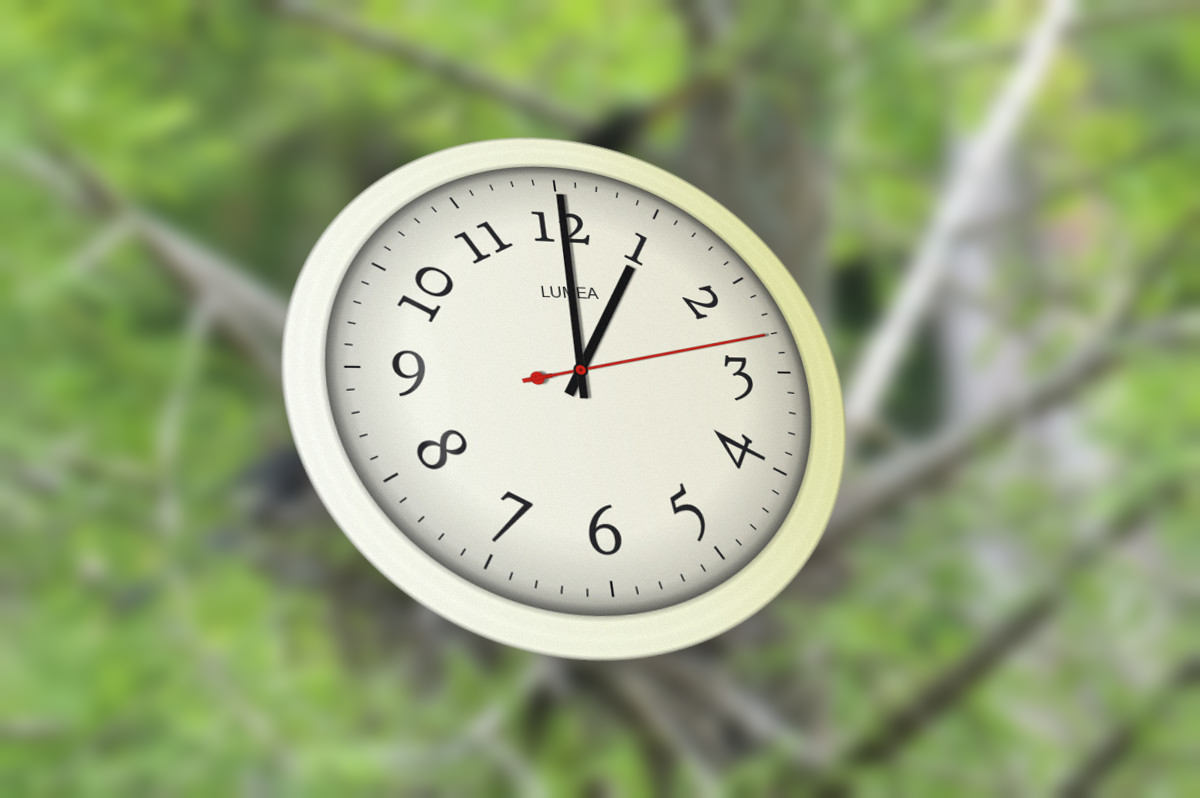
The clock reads h=1 m=0 s=13
